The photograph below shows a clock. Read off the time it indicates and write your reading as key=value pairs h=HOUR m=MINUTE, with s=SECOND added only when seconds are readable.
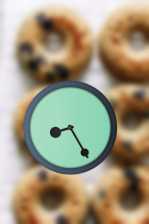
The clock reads h=8 m=25
